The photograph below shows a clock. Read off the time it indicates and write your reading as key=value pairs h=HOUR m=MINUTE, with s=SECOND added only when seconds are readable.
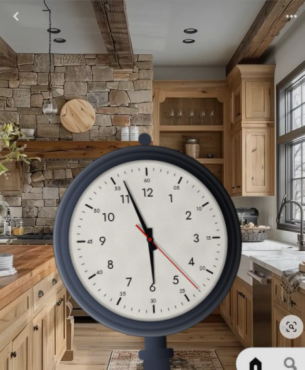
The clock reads h=5 m=56 s=23
